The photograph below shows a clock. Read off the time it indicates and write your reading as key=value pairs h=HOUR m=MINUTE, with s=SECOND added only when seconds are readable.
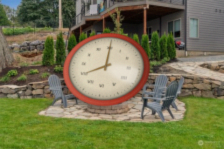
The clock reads h=8 m=0
